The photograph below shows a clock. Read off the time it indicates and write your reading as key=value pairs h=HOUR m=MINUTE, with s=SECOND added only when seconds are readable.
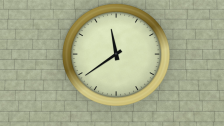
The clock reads h=11 m=39
